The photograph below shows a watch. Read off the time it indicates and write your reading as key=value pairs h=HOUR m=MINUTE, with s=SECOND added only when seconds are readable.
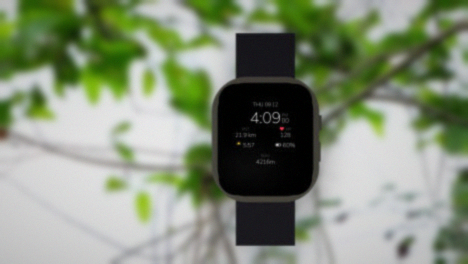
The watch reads h=4 m=9
